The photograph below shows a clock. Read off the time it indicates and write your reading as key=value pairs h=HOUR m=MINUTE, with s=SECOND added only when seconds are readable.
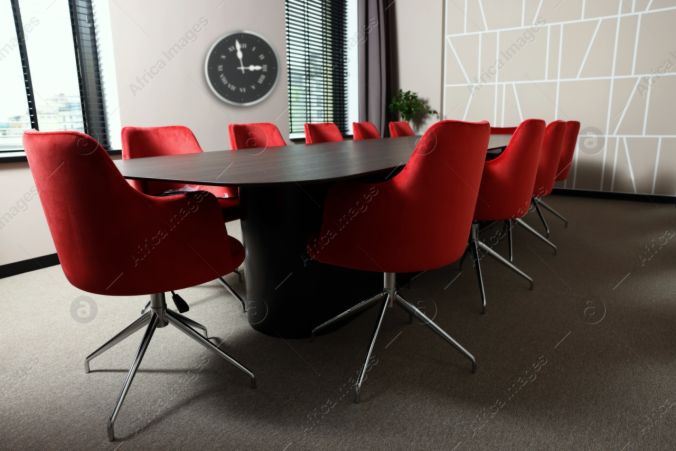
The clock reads h=2 m=58
